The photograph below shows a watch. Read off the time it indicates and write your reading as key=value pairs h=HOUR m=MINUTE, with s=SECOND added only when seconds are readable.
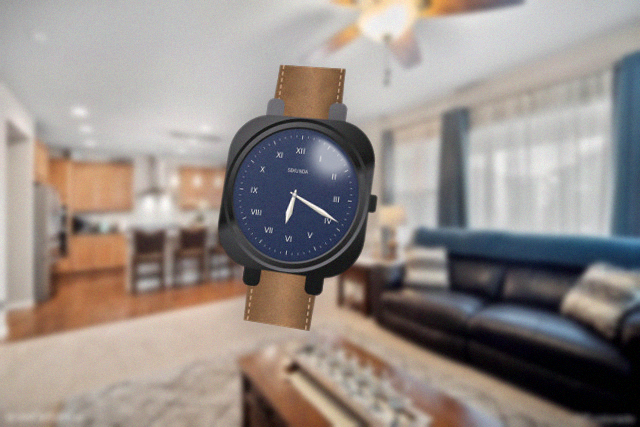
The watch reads h=6 m=19
